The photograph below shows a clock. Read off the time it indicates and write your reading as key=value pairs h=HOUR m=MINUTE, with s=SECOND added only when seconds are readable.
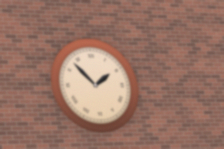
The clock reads h=1 m=53
